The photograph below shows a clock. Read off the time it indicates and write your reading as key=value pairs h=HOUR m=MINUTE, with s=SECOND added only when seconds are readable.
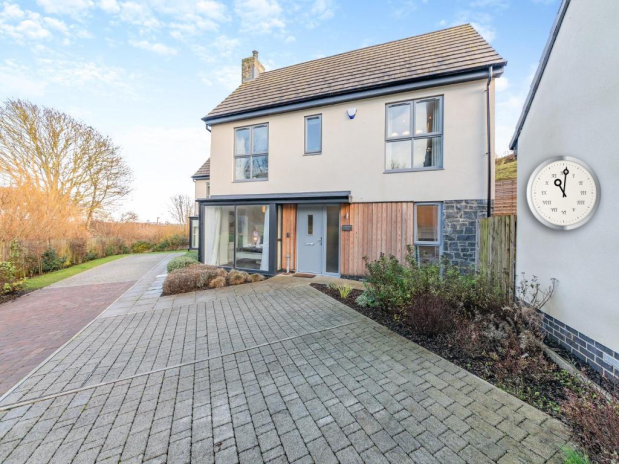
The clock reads h=11 m=1
